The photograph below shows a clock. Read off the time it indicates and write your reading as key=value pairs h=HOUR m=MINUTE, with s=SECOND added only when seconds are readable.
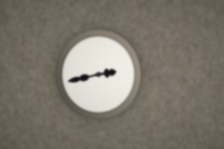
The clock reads h=2 m=43
